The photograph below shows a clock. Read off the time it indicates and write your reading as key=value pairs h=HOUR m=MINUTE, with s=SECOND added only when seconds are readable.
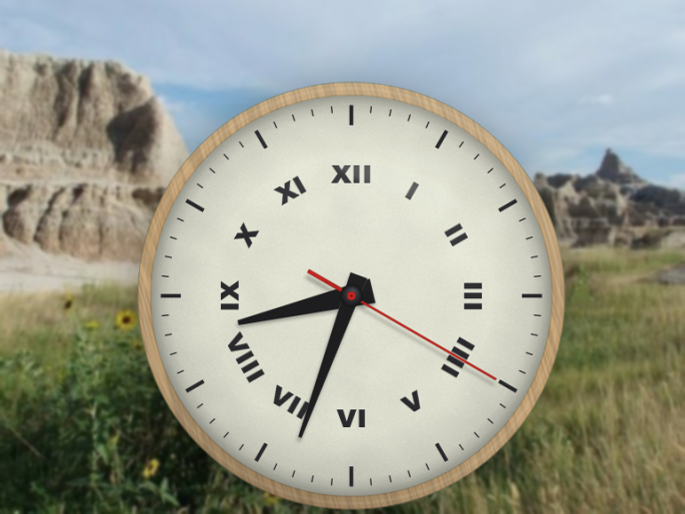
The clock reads h=8 m=33 s=20
